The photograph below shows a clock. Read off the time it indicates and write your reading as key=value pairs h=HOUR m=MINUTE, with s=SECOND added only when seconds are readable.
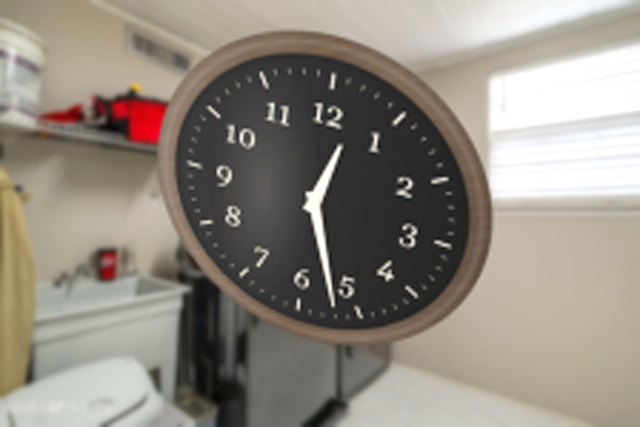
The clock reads h=12 m=27
